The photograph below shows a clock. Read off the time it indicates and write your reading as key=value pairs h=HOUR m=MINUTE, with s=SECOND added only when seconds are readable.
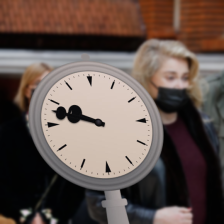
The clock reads h=9 m=48
